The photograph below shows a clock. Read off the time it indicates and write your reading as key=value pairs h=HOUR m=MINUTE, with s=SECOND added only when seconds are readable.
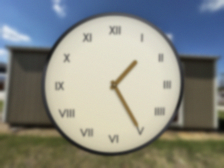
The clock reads h=1 m=25
